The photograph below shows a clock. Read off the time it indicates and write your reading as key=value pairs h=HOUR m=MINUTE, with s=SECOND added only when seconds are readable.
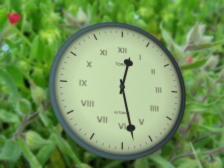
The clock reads h=12 m=28
